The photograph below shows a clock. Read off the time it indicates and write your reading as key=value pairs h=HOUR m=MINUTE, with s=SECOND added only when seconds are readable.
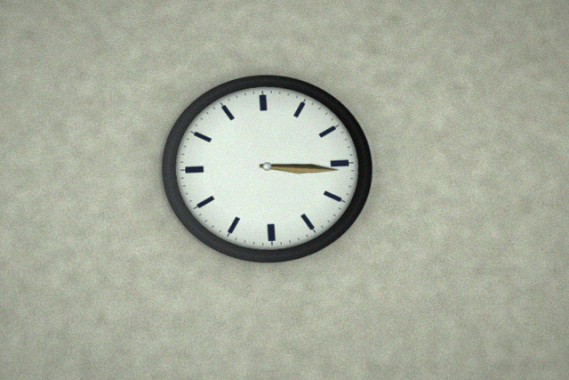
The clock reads h=3 m=16
